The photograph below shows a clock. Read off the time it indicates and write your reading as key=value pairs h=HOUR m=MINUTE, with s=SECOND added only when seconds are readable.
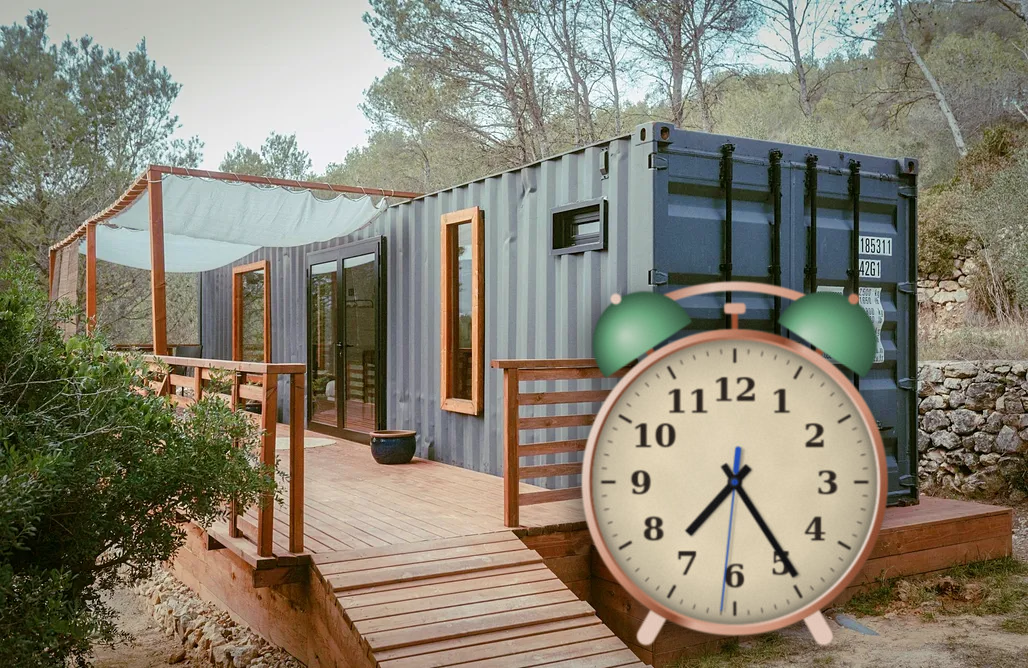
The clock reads h=7 m=24 s=31
